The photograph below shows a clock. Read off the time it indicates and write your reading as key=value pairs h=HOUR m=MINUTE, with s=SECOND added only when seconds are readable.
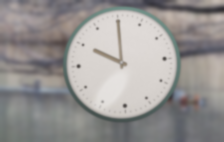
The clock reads h=10 m=0
